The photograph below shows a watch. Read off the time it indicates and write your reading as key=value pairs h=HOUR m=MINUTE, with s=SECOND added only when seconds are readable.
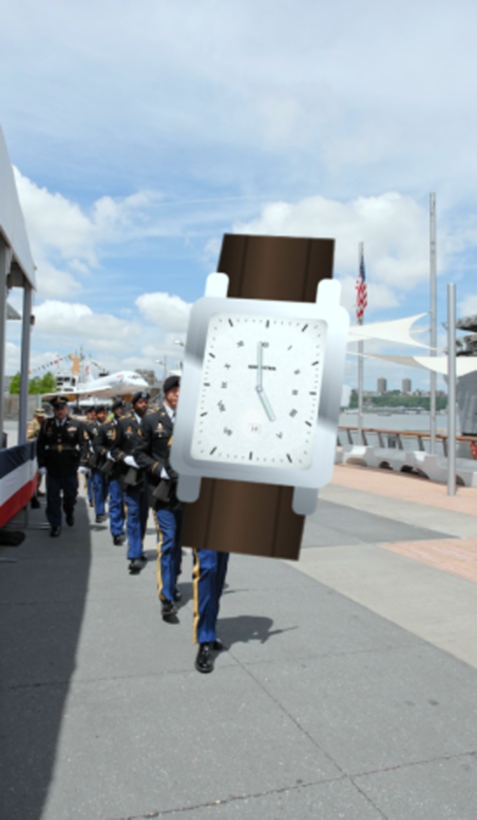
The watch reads h=4 m=59
